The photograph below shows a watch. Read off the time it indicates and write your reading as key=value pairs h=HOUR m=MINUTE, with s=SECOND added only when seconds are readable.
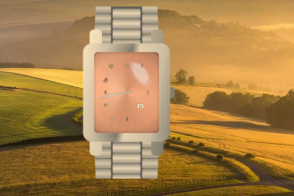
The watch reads h=8 m=43
